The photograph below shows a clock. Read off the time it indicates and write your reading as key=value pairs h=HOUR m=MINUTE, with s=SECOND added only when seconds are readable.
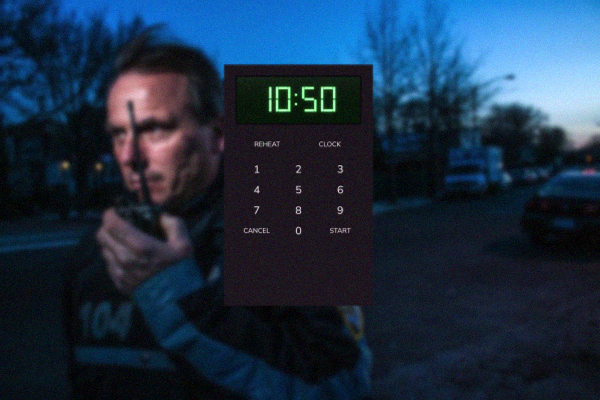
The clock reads h=10 m=50
